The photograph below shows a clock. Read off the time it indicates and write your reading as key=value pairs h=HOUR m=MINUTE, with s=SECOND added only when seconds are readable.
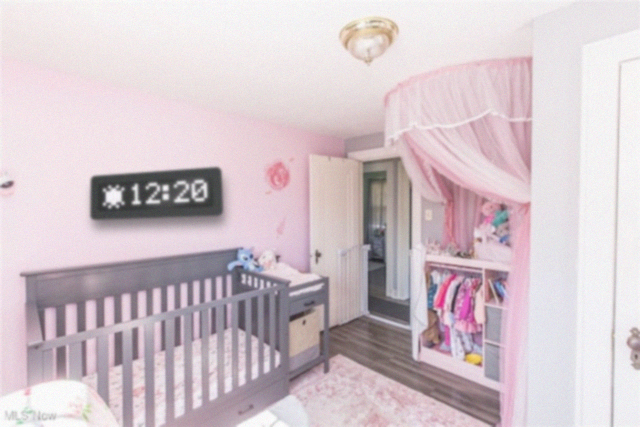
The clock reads h=12 m=20
